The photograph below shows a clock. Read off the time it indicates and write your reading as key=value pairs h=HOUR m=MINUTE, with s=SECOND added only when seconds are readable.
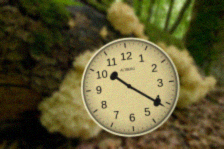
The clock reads h=10 m=21
